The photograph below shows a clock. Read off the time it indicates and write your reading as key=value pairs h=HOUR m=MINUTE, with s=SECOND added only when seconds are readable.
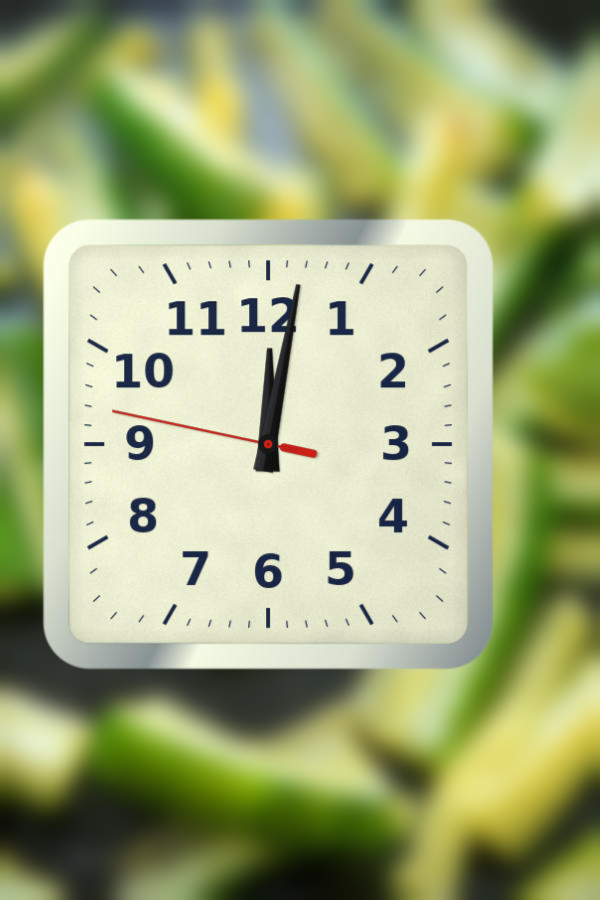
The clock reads h=12 m=1 s=47
